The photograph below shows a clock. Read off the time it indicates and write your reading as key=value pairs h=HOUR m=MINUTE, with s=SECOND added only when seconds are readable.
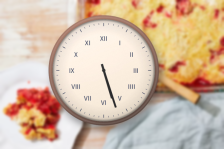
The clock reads h=5 m=27
